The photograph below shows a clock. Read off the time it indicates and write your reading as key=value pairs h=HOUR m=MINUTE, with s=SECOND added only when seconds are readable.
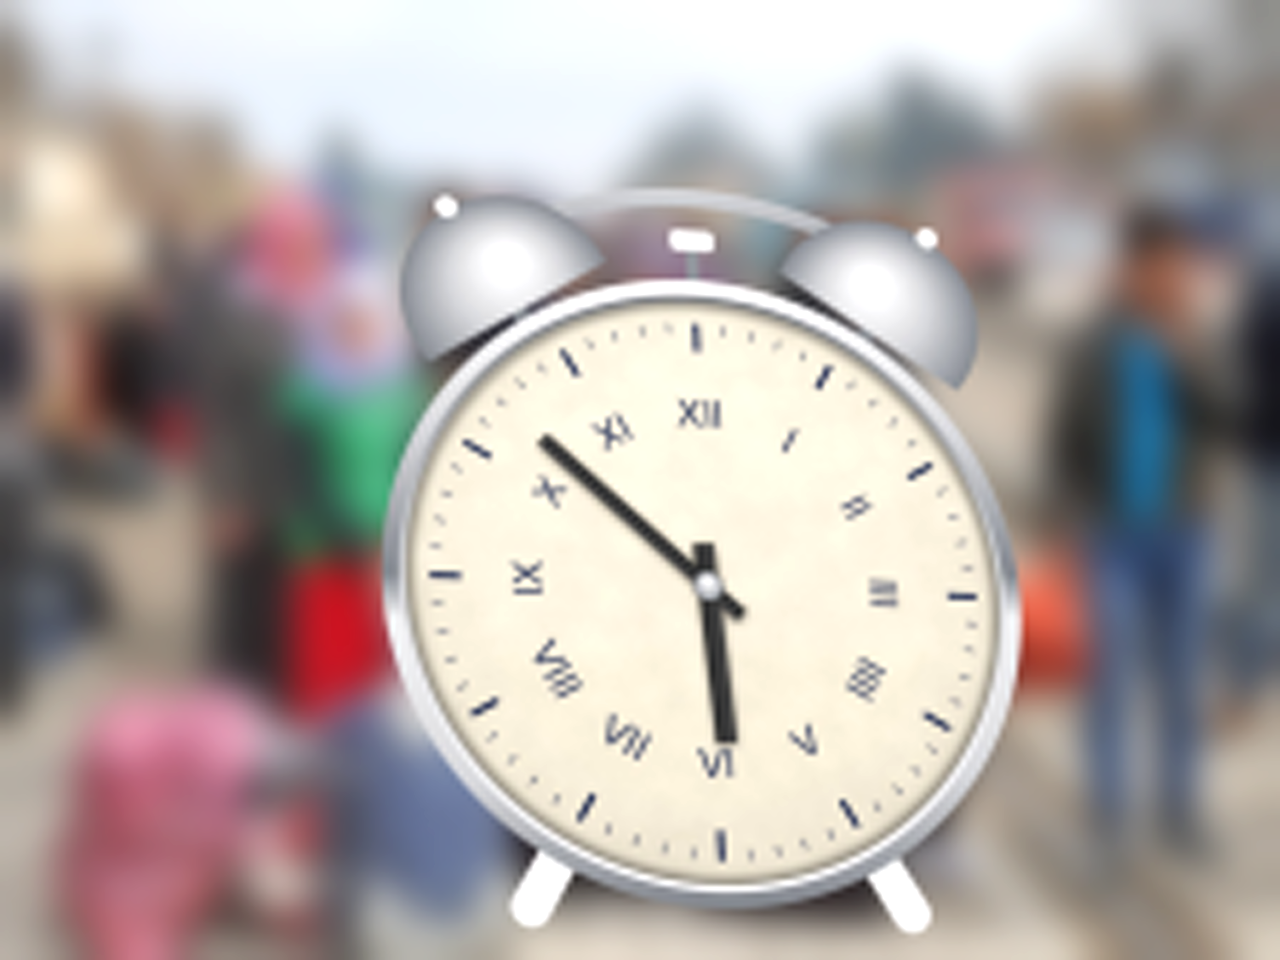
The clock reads h=5 m=52
